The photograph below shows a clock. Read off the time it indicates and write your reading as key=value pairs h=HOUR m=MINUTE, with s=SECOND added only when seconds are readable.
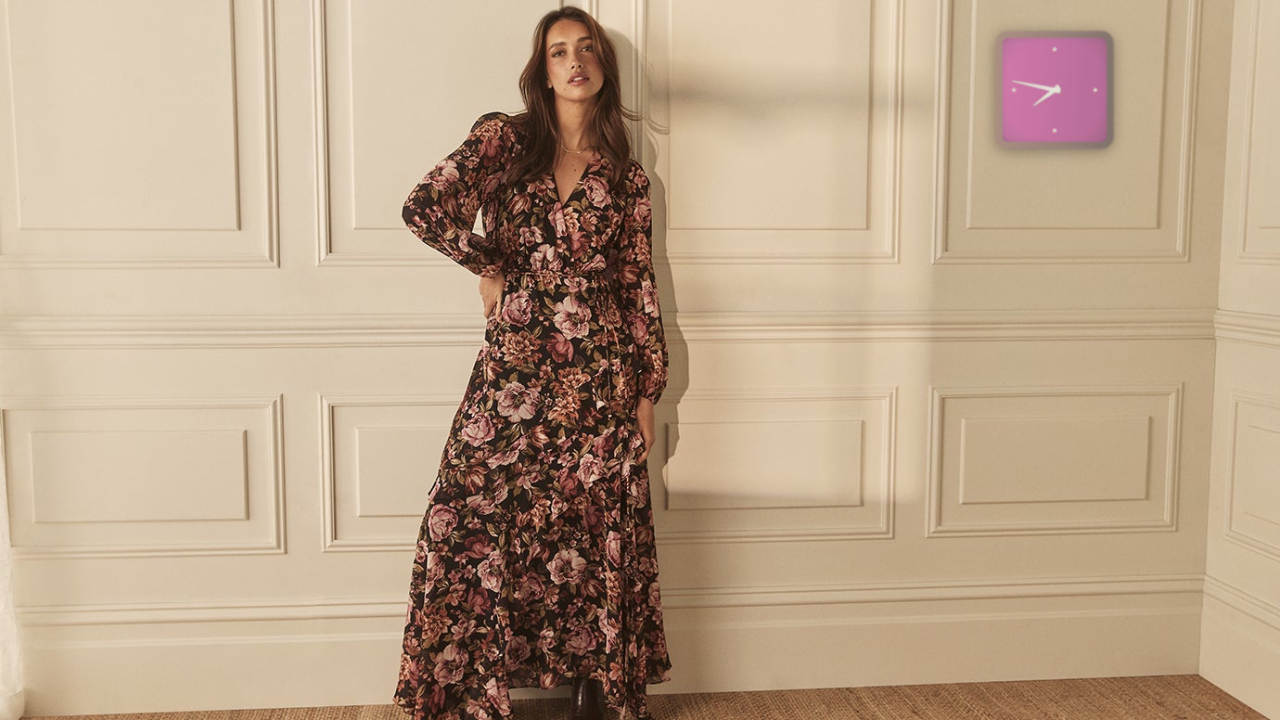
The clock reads h=7 m=47
